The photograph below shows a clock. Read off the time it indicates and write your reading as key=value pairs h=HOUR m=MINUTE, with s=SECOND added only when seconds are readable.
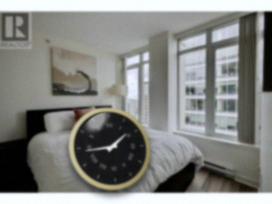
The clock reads h=1 m=44
